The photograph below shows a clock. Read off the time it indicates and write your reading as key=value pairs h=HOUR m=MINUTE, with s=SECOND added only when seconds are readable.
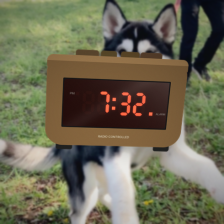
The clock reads h=7 m=32
